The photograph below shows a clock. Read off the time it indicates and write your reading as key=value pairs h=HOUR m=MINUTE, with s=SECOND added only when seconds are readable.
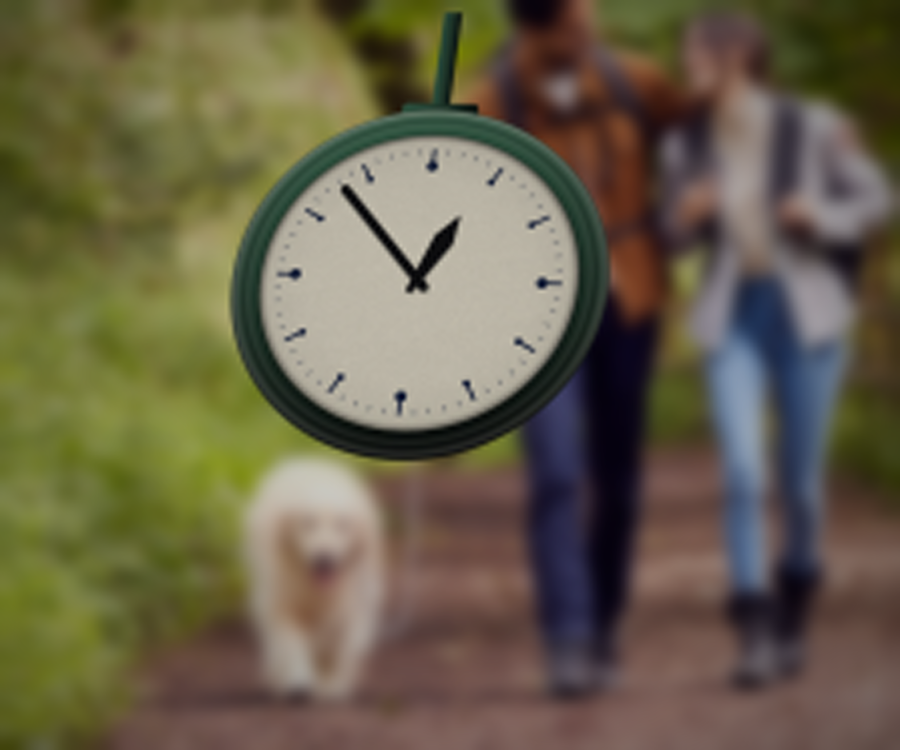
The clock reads h=12 m=53
